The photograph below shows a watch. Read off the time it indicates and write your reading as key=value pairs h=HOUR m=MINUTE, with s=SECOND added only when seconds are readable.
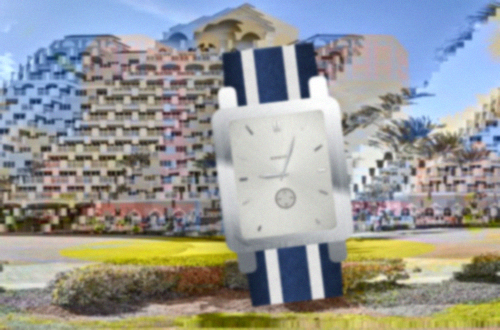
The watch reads h=9 m=4
